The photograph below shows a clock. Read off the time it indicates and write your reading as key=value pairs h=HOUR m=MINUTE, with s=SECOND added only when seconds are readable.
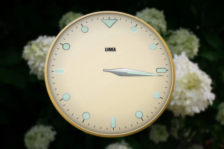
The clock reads h=3 m=16
